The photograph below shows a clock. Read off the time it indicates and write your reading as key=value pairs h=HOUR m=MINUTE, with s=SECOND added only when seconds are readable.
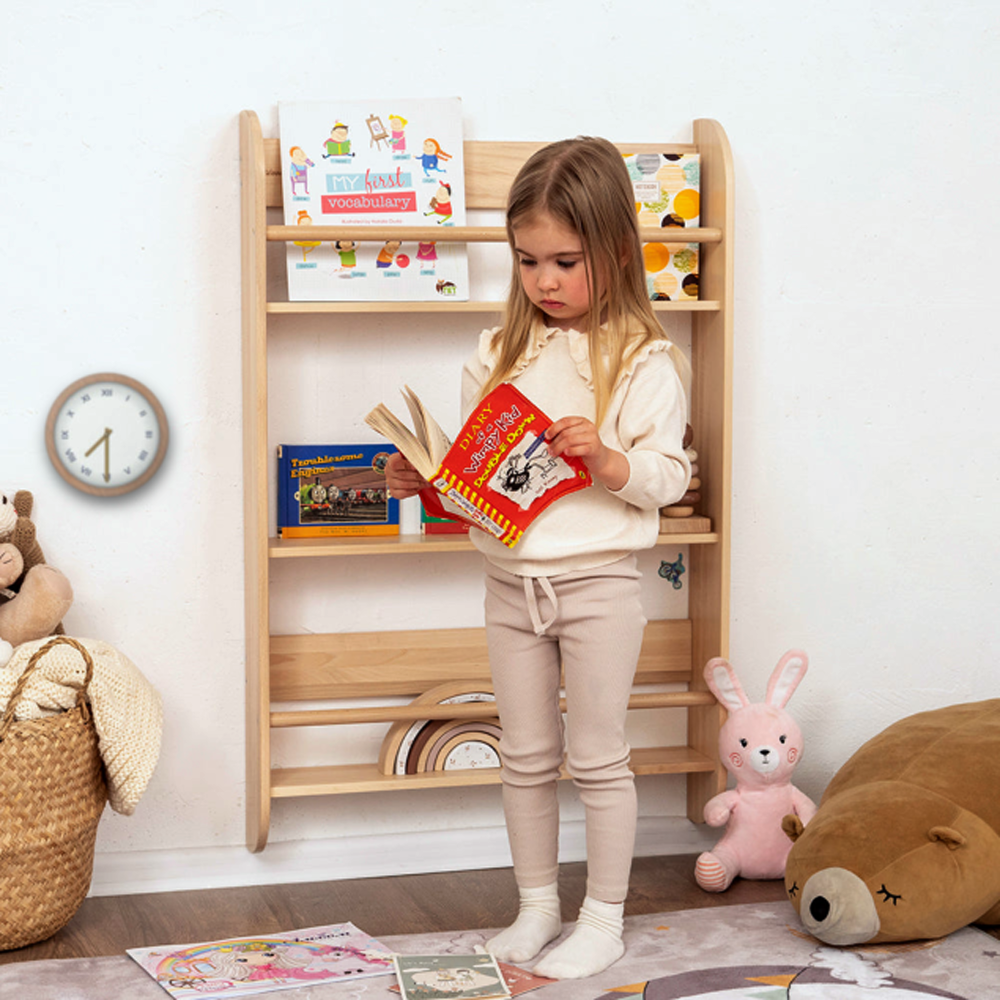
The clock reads h=7 m=30
